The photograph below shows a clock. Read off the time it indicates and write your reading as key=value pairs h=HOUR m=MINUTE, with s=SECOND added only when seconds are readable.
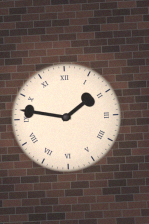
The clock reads h=1 m=47
